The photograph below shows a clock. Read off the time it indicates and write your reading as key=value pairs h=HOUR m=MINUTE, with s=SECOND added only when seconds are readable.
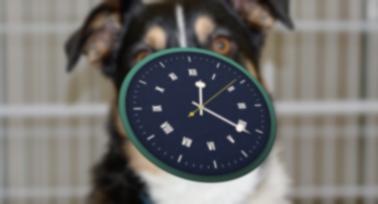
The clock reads h=12 m=21 s=9
